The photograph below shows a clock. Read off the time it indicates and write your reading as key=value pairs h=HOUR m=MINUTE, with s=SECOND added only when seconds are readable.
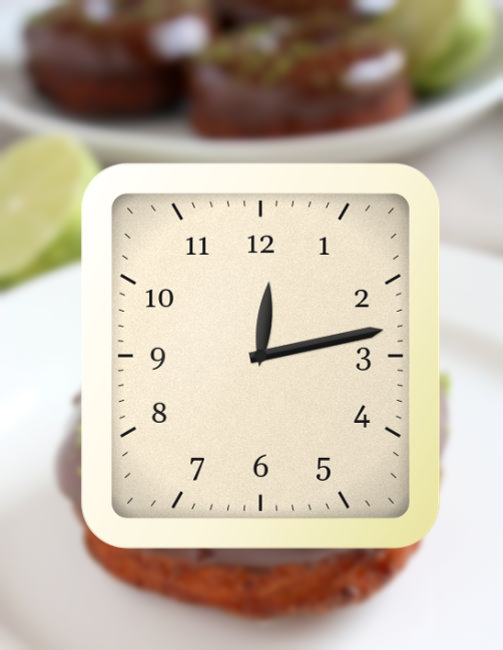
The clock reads h=12 m=13
